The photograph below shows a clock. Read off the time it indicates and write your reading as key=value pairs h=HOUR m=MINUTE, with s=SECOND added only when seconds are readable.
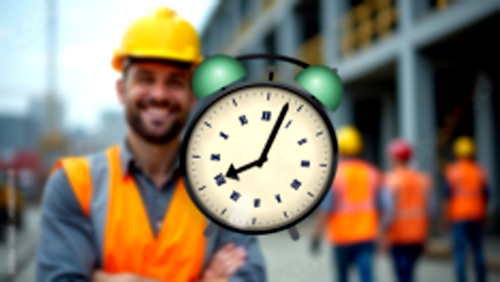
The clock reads h=8 m=3
